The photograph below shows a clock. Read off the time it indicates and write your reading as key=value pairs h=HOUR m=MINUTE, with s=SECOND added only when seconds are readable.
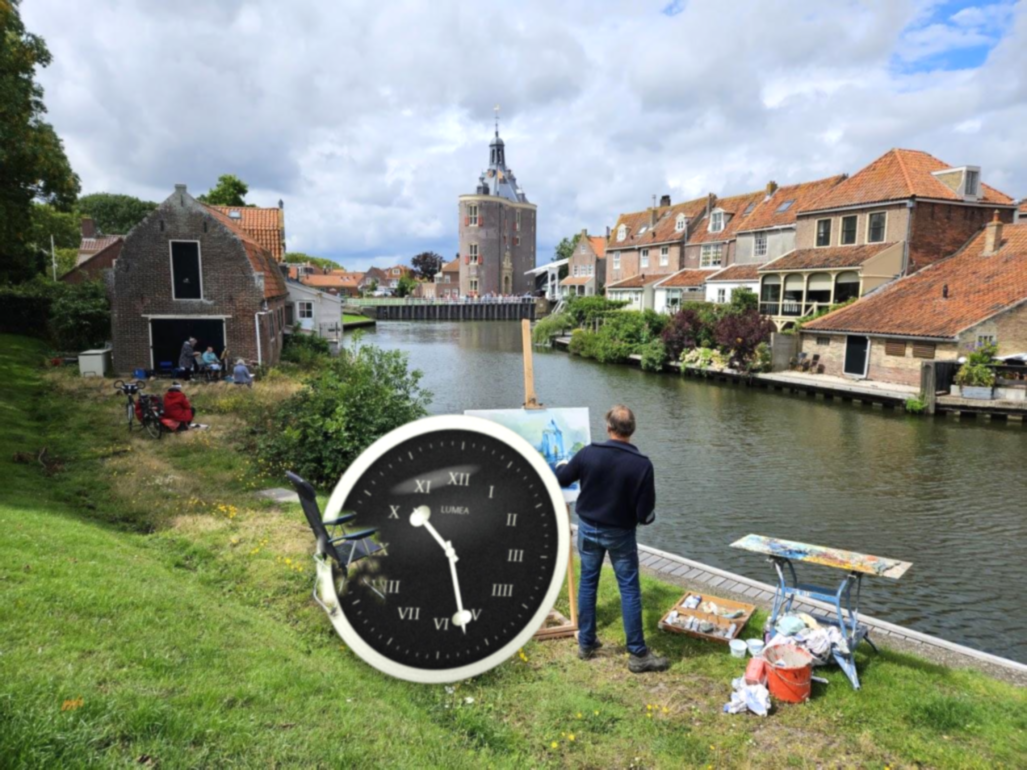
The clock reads h=10 m=27
